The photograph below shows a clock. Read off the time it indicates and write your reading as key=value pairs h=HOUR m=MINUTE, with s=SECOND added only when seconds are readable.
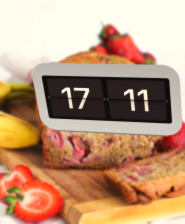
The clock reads h=17 m=11
